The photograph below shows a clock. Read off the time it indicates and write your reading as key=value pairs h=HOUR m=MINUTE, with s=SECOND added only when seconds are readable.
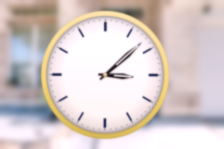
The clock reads h=3 m=8
